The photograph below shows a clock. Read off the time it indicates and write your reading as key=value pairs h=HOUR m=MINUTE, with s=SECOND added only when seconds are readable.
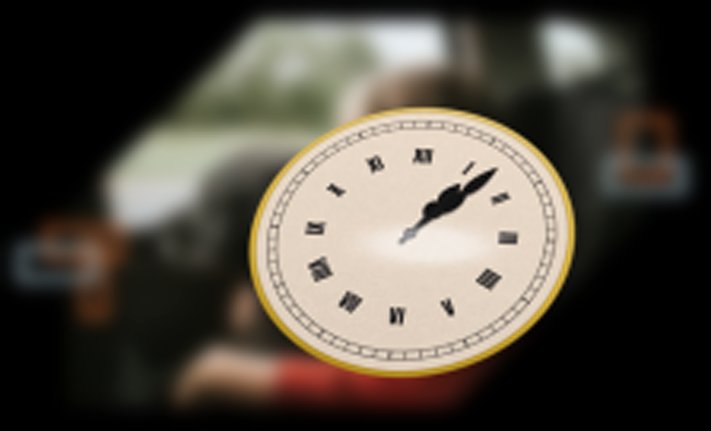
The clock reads h=1 m=7
